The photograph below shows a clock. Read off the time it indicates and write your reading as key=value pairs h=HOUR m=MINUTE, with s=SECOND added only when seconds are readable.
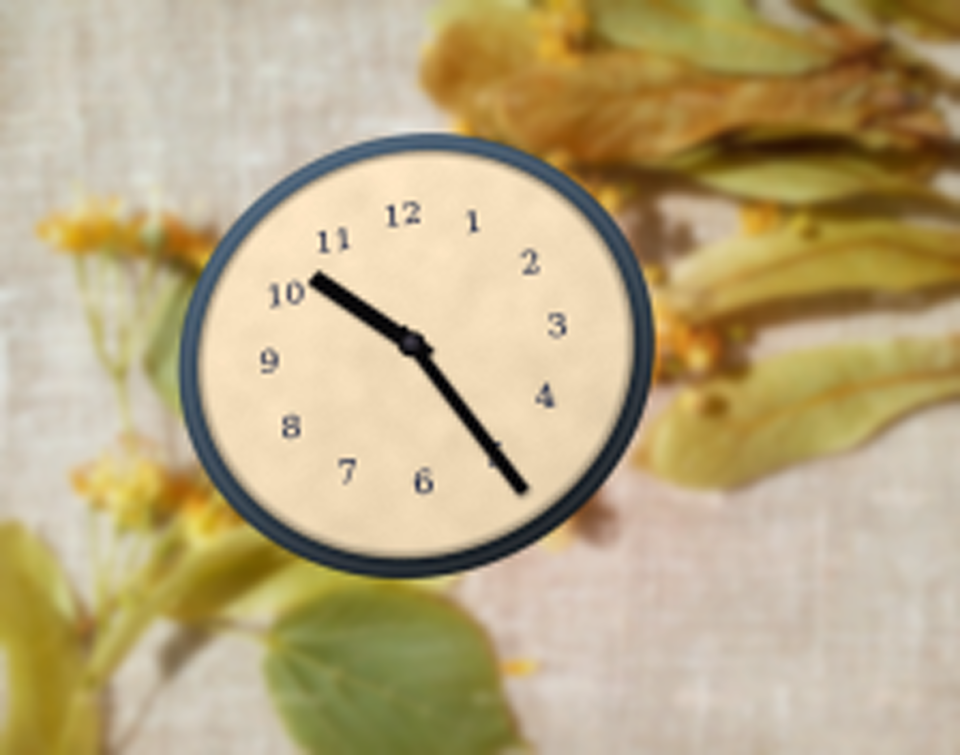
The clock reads h=10 m=25
